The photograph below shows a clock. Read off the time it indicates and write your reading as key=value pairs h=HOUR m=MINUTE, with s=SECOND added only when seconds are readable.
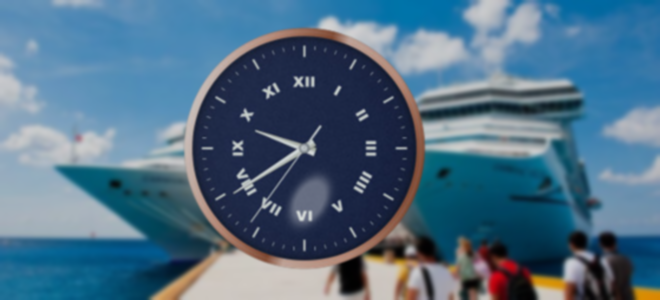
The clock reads h=9 m=39 s=36
